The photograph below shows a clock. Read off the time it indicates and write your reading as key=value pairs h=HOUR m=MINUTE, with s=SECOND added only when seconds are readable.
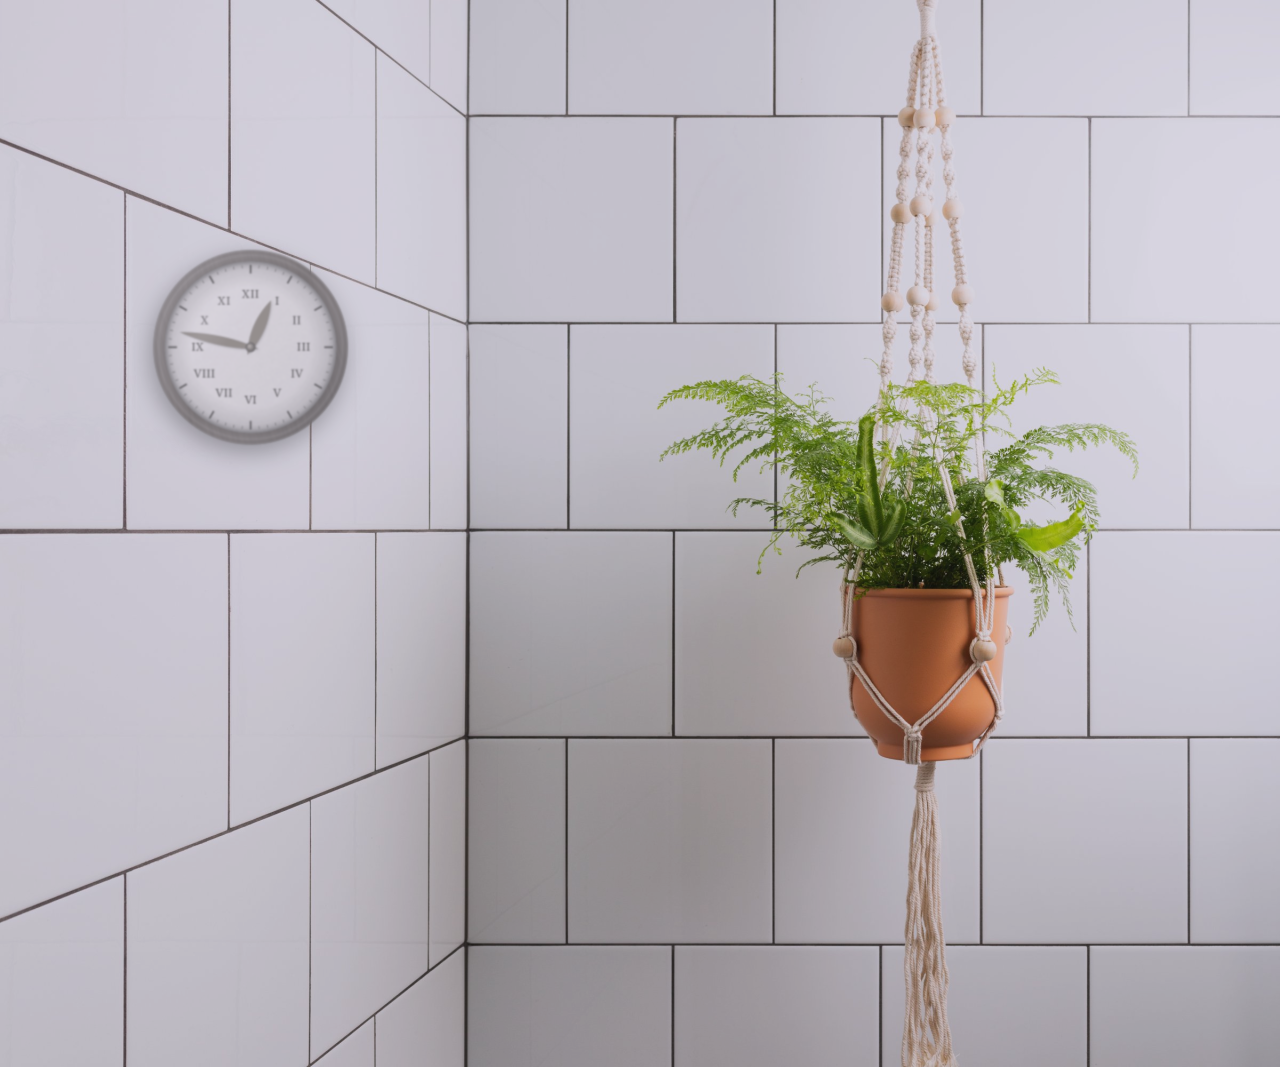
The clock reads h=12 m=47
